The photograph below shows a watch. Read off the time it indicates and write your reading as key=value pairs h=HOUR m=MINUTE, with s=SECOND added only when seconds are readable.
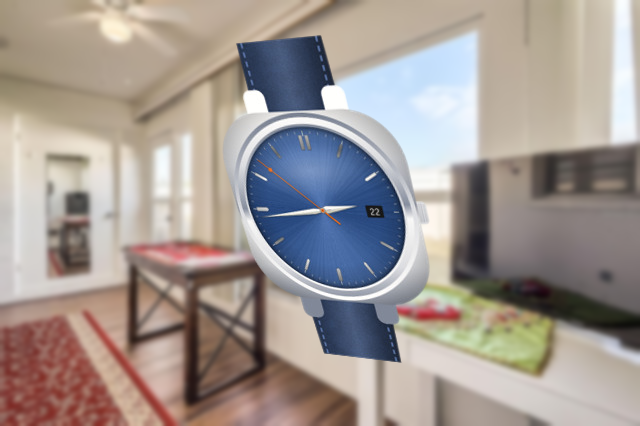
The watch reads h=2 m=43 s=52
